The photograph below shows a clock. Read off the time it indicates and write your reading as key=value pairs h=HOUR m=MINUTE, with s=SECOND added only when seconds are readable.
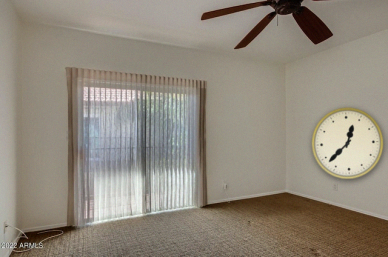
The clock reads h=12 m=38
